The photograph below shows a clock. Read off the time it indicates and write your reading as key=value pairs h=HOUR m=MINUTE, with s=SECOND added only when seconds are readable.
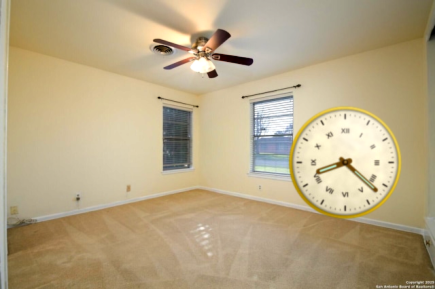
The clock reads h=8 m=22
